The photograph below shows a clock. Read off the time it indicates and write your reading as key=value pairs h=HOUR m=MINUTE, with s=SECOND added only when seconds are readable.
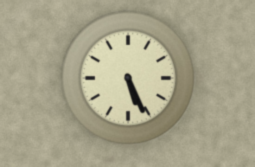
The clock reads h=5 m=26
